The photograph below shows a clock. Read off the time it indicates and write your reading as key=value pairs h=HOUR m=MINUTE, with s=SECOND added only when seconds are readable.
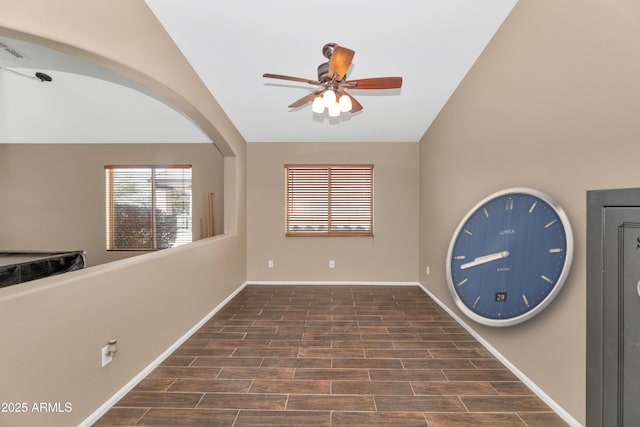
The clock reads h=8 m=43
